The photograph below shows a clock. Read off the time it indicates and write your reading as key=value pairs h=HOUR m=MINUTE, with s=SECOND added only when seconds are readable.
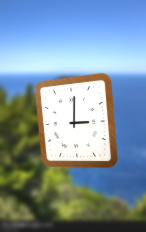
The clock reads h=3 m=1
